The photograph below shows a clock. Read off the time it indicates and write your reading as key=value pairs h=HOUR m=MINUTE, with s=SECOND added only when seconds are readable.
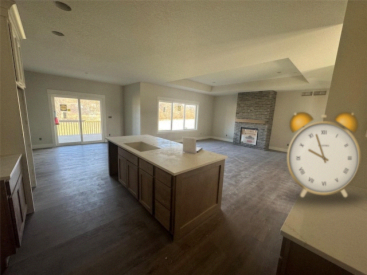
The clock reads h=9 m=57
